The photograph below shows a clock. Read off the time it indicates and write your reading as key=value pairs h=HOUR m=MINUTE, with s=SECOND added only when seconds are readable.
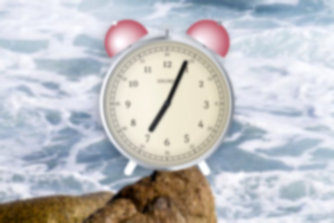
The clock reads h=7 m=4
